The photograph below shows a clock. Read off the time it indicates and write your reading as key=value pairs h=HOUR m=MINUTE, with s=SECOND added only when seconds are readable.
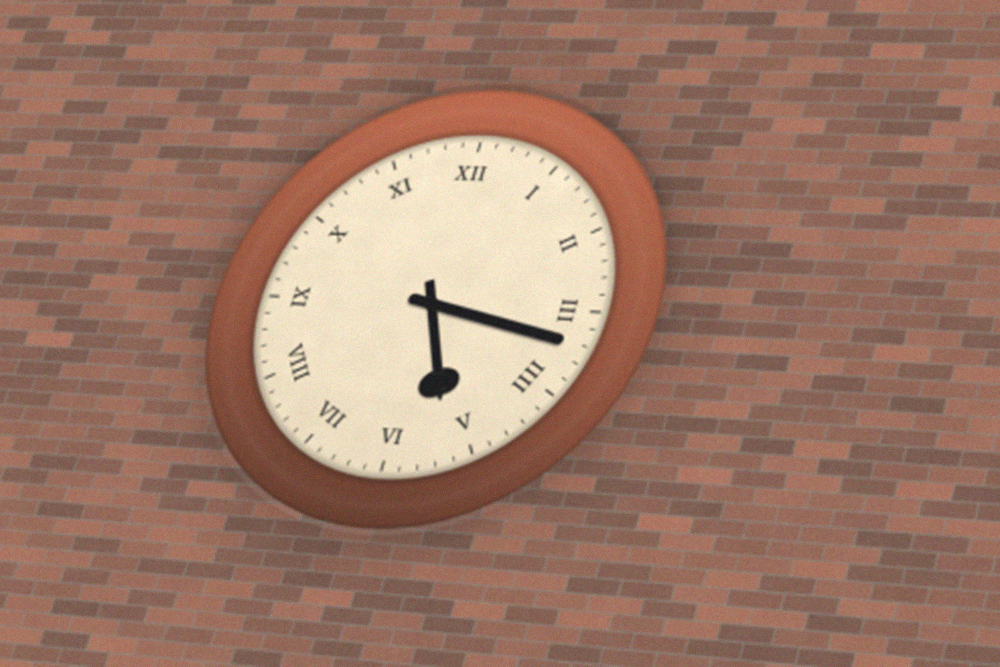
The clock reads h=5 m=17
